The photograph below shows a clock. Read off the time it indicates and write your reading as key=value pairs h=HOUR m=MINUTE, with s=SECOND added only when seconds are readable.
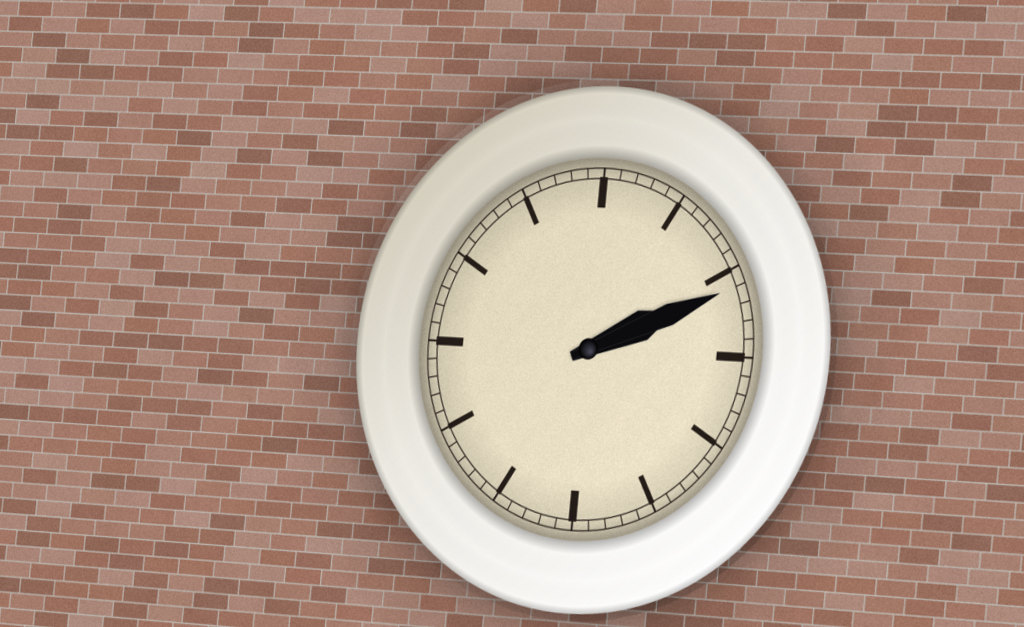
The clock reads h=2 m=11
